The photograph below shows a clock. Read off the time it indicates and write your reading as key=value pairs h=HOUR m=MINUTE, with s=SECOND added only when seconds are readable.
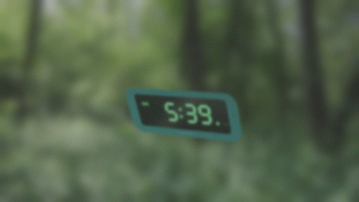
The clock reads h=5 m=39
